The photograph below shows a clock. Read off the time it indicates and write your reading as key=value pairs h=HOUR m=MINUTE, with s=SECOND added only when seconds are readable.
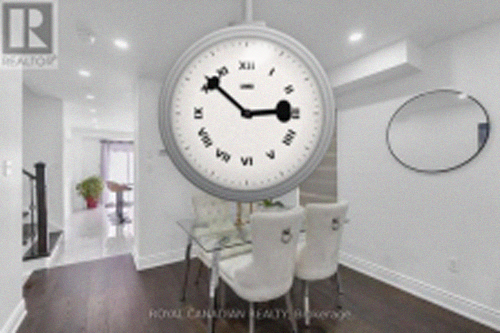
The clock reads h=2 m=52
